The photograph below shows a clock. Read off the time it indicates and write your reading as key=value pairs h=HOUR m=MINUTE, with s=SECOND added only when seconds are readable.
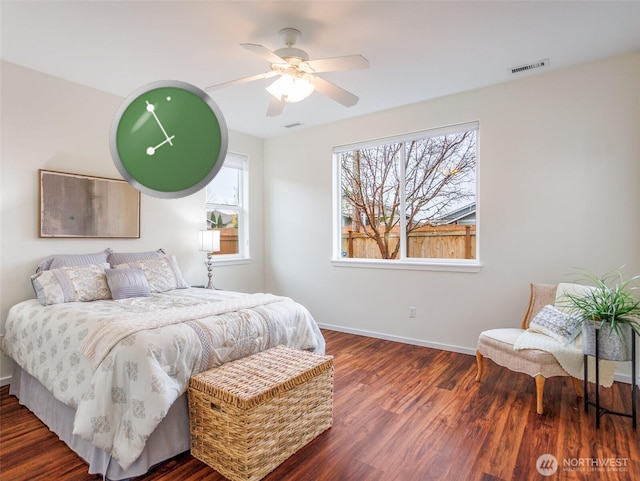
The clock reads h=7 m=55
